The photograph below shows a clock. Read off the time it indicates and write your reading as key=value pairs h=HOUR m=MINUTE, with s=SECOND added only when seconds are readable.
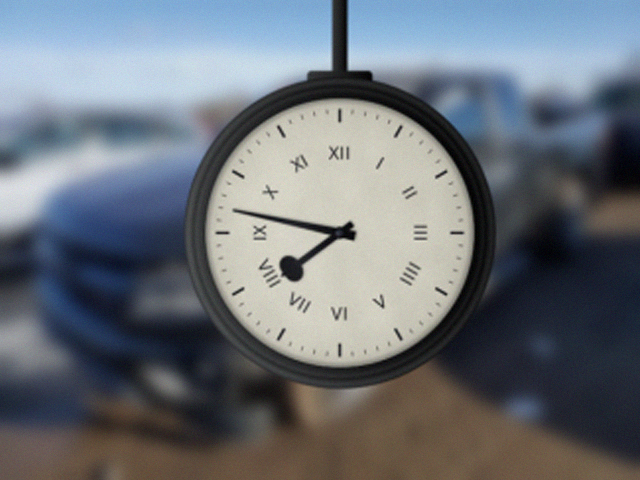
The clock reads h=7 m=47
